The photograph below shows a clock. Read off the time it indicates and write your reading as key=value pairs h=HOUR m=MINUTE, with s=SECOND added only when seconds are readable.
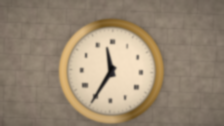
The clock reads h=11 m=35
